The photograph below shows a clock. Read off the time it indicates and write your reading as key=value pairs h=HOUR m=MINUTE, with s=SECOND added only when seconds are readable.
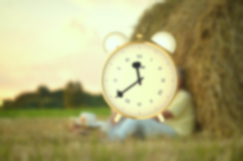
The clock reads h=11 m=39
